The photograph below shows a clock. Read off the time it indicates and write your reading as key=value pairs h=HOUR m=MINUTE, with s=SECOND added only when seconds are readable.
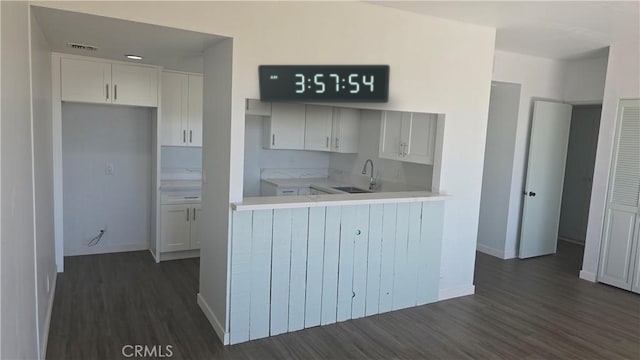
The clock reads h=3 m=57 s=54
